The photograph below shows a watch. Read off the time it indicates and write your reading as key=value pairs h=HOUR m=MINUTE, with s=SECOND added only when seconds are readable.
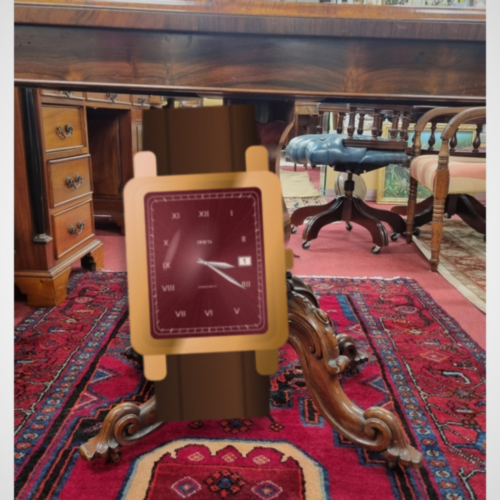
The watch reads h=3 m=21
